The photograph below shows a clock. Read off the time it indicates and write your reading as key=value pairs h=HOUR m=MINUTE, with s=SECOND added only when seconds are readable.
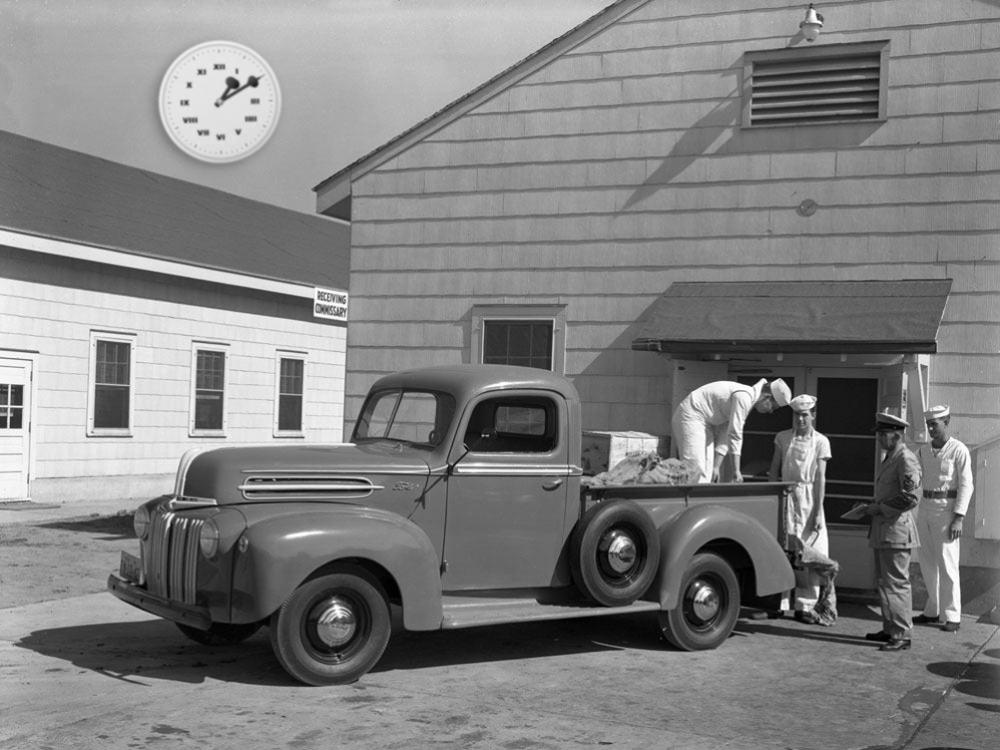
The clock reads h=1 m=10
